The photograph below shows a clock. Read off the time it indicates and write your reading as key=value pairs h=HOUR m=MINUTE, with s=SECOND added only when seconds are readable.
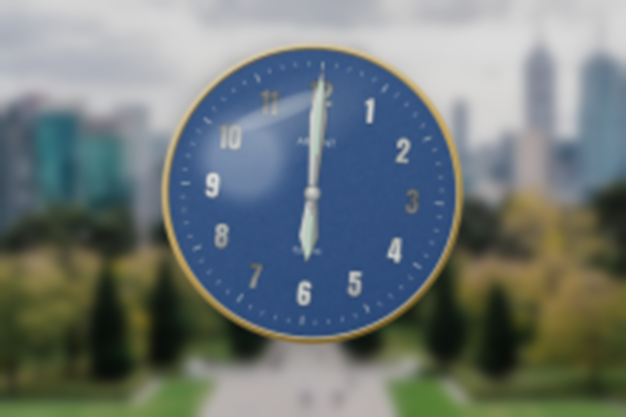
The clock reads h=6 m=0
